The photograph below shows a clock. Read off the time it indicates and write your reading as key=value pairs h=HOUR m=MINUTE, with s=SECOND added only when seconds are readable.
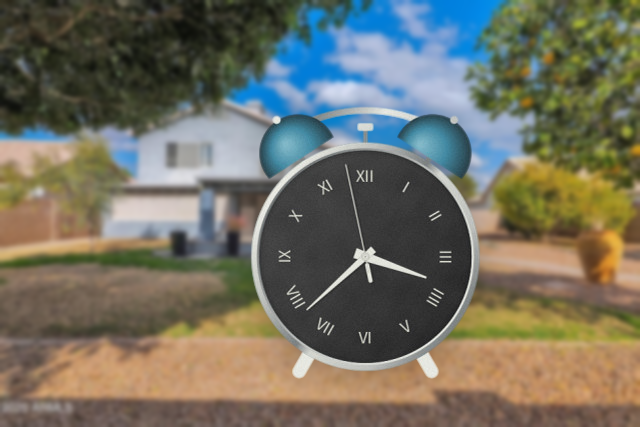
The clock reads h=3 m=37 s=58
